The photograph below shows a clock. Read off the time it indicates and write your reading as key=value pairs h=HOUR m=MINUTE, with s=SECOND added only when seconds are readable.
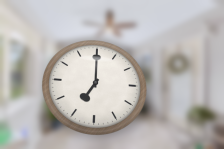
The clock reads h=7 m=0
